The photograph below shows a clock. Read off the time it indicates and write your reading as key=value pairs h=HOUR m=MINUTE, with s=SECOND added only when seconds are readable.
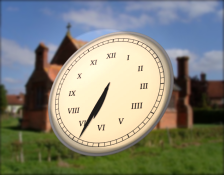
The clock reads h=6 m=34
